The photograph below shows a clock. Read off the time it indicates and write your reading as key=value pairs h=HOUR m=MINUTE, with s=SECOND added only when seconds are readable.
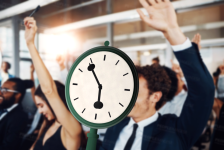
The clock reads h=5 m=54
